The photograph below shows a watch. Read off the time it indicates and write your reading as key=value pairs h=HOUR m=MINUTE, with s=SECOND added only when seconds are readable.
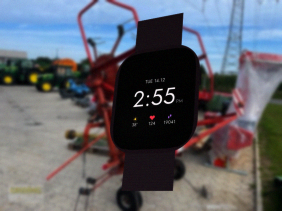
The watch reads h=2 m=55
